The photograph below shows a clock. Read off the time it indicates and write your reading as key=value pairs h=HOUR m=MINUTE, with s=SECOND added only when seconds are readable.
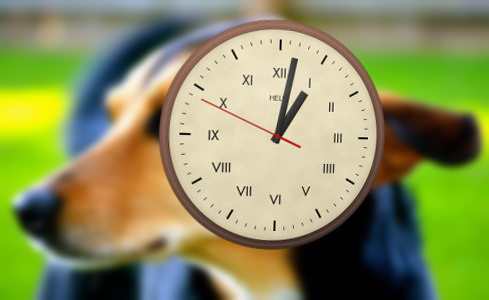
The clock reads h=1 m=1 s=49
